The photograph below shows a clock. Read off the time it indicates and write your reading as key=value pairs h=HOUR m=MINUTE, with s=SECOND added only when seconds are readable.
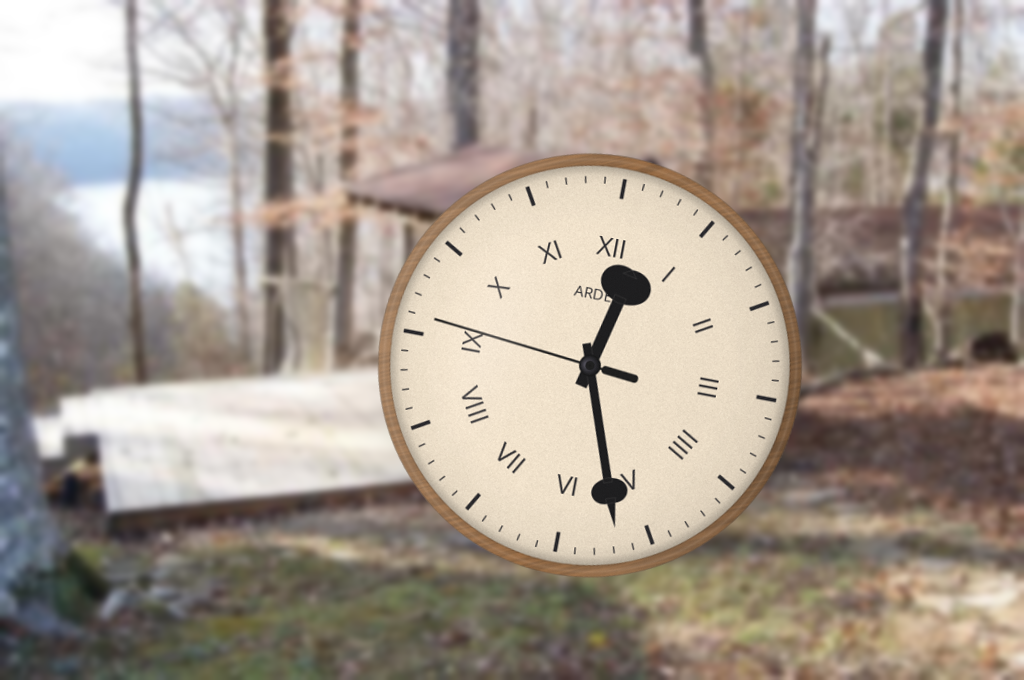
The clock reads h=12 m=26 s=46
